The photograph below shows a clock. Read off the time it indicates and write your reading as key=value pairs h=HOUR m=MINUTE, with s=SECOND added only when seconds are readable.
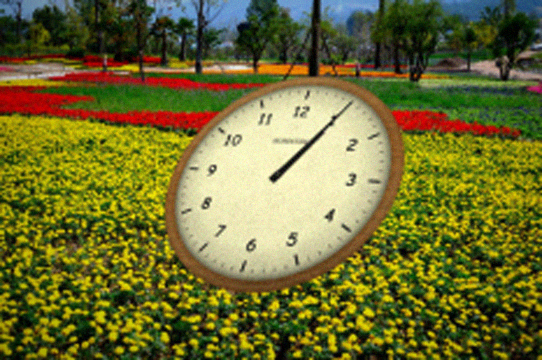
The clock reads h=1 m=5
